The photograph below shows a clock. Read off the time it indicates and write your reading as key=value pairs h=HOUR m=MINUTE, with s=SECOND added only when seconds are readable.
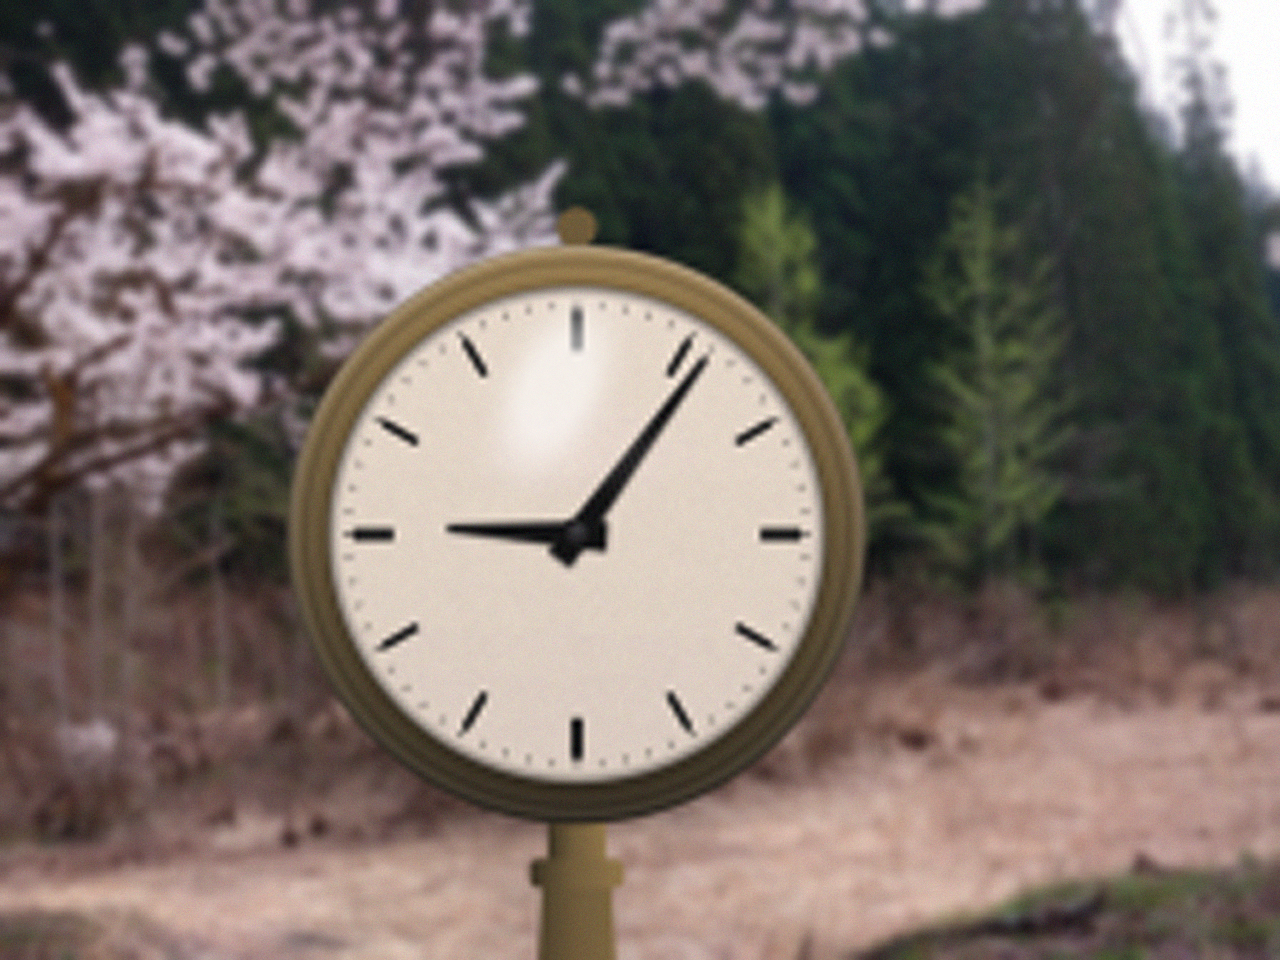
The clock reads h=9 m=6
